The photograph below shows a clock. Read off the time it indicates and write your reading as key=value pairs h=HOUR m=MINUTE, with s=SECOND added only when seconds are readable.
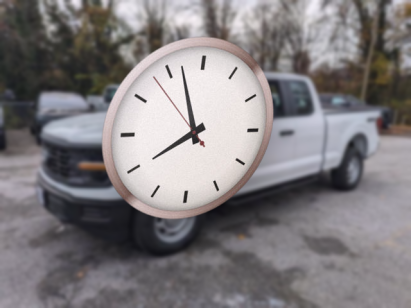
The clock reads h=7 m=56 s=53
